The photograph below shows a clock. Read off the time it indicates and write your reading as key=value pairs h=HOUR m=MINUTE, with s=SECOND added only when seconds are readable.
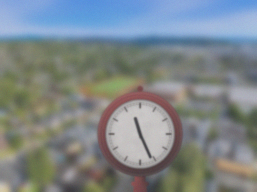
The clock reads h=11 m=26
